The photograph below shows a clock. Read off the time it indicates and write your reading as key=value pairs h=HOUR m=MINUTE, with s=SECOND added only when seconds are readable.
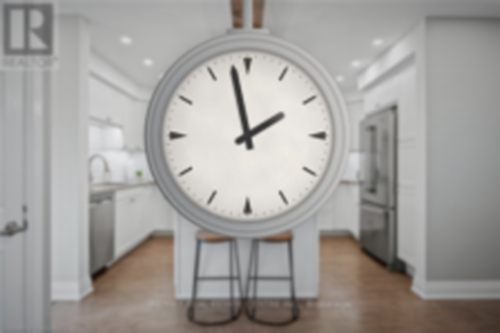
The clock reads h=1 m=58
